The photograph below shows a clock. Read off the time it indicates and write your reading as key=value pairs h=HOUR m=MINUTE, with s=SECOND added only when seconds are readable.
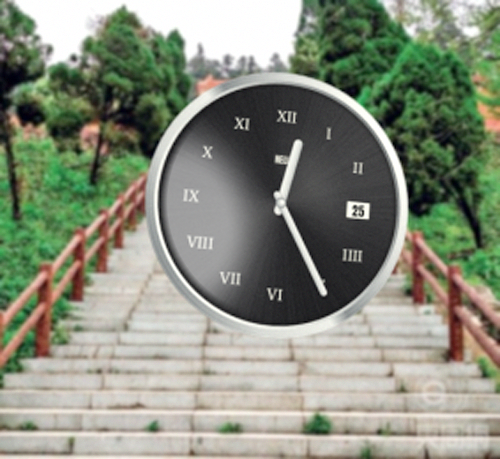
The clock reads h=12 m=25
